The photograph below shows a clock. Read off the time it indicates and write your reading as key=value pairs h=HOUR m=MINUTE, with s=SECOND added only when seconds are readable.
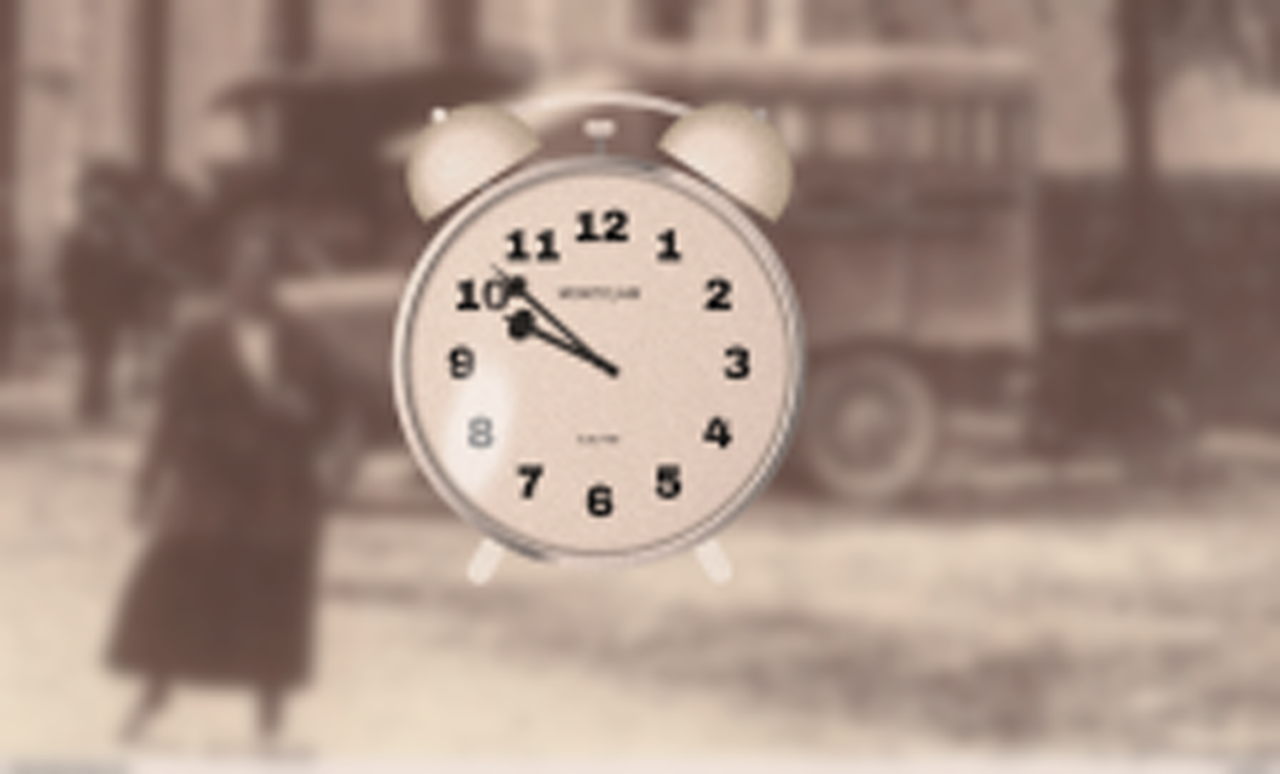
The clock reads h=9 m=52
